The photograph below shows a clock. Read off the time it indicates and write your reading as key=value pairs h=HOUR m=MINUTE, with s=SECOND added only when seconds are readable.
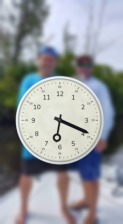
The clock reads h=6 m=19
